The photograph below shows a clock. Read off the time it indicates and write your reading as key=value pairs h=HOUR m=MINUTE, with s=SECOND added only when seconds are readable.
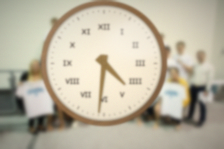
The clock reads h=4 m=31
